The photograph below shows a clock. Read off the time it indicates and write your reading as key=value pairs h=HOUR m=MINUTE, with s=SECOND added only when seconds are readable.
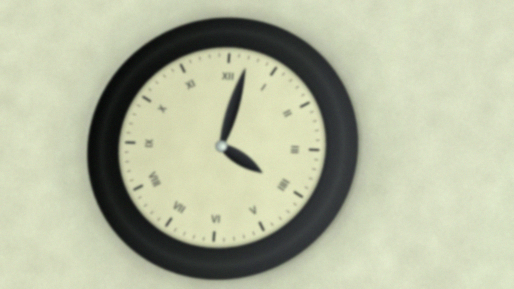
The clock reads h=4 m=2
